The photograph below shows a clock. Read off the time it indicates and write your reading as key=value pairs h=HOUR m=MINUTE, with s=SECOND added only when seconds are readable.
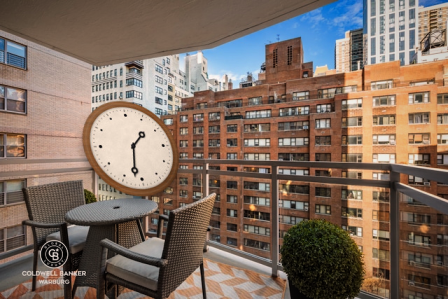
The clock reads h=1 m=32
